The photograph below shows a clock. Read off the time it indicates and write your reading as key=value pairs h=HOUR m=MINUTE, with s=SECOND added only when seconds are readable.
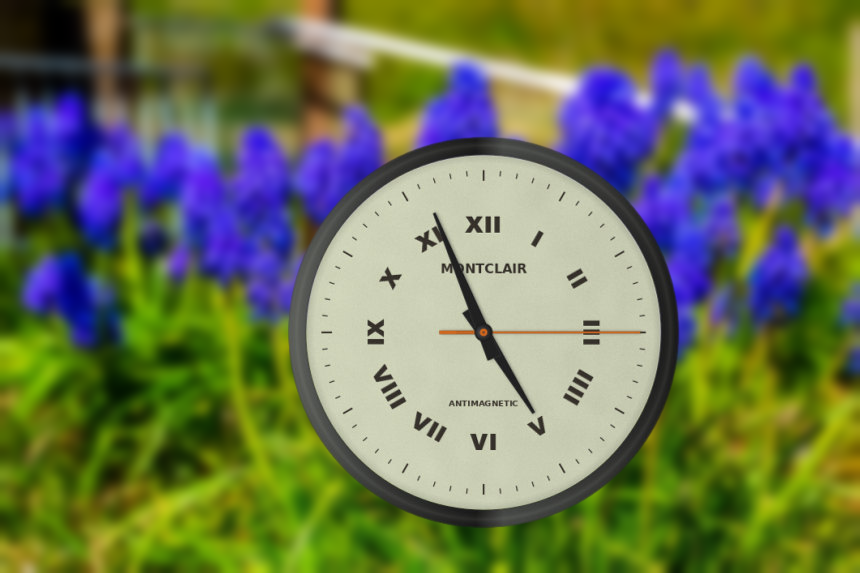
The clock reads h=4 m=56 s=15
